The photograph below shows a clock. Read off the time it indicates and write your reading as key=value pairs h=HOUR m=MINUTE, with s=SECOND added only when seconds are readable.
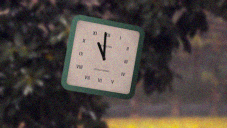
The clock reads h=10 m=59
